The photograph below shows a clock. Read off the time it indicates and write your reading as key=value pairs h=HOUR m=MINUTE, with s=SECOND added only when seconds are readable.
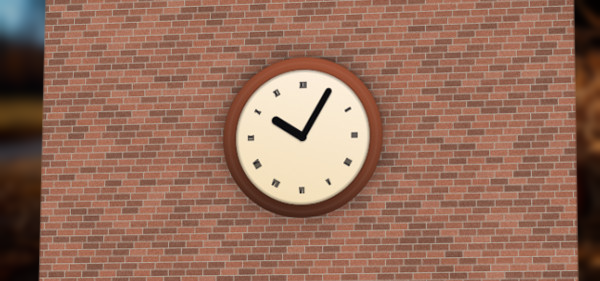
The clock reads h=10 m=5
